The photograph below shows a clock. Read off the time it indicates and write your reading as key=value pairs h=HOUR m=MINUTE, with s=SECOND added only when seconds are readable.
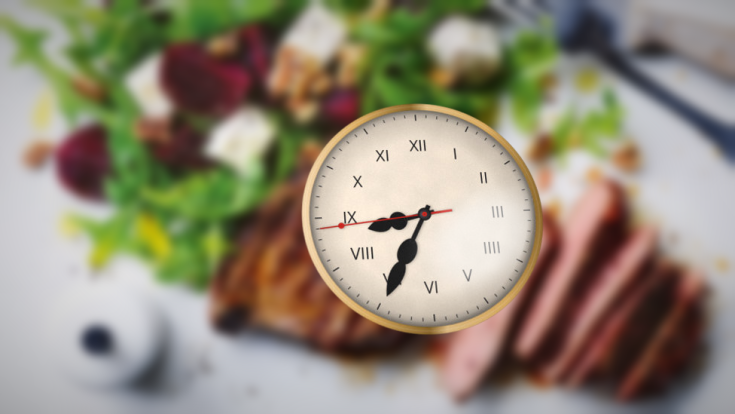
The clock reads h=8 m=34 s=44
